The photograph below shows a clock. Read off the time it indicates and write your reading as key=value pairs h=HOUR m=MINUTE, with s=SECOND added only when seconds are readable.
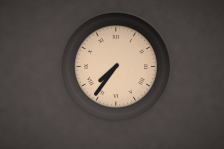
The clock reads h=7 m=36
